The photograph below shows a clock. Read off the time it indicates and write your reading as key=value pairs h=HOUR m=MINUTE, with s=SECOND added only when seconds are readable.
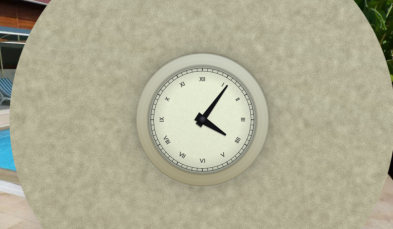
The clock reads h=4 m=6
